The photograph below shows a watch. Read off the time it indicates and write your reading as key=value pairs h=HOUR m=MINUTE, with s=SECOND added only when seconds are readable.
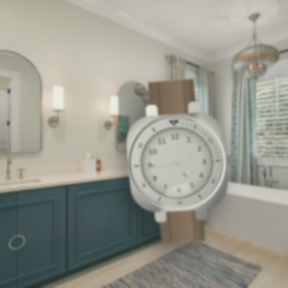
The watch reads h=4 m=44
